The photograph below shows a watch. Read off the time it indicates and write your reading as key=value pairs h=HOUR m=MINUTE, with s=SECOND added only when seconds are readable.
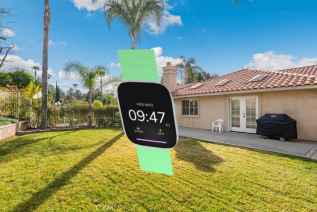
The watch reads h=9 m=47
